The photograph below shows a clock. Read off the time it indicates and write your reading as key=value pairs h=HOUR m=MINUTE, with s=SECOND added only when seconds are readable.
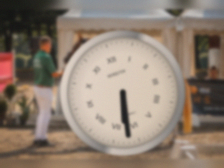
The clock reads h=6 m=32
